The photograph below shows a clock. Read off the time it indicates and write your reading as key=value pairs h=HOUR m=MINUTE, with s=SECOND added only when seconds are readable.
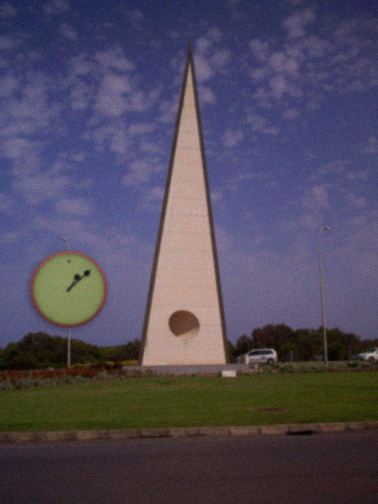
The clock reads h=1 m=8
